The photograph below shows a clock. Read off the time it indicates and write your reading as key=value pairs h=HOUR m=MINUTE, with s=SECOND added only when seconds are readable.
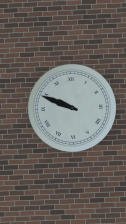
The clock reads h=9 m=49
